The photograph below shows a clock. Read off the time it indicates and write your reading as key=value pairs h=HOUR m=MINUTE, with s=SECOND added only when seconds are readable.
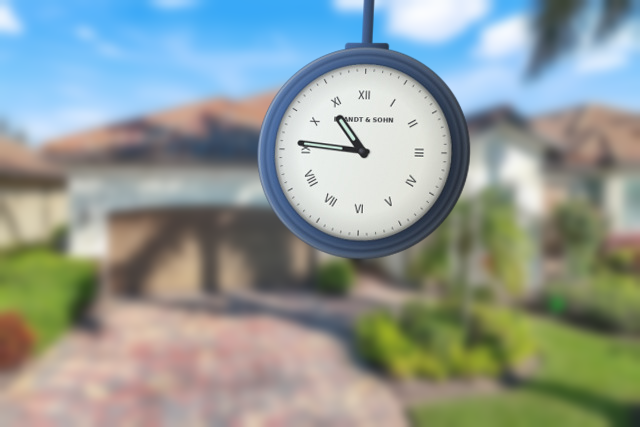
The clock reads h=10 m=46
